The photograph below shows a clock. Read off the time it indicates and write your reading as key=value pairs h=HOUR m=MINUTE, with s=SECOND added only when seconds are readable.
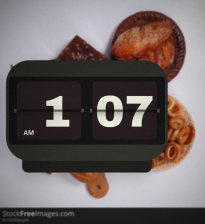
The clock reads h=1 m=7
